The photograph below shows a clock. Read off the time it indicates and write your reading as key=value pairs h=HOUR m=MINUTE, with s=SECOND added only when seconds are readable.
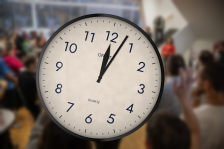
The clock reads h=12 m=3
